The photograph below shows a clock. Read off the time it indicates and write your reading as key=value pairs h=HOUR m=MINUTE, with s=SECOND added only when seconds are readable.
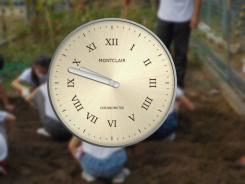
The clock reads h=9 m=48
